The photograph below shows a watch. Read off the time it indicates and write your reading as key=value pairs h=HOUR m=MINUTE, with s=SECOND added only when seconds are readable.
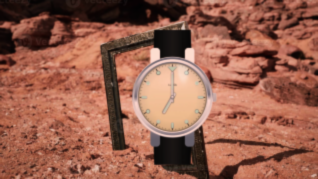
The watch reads h=7 m=0
